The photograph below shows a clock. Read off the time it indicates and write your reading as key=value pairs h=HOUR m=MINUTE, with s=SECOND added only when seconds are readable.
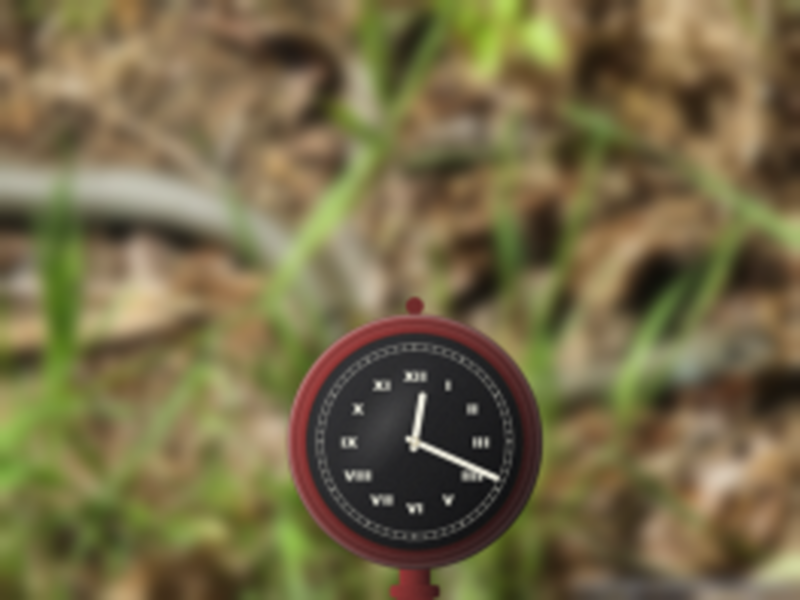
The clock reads h=12 m=19
